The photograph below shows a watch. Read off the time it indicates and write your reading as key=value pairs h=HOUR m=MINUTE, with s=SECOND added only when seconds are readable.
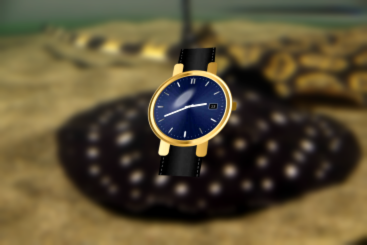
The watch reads h=2 m=41
